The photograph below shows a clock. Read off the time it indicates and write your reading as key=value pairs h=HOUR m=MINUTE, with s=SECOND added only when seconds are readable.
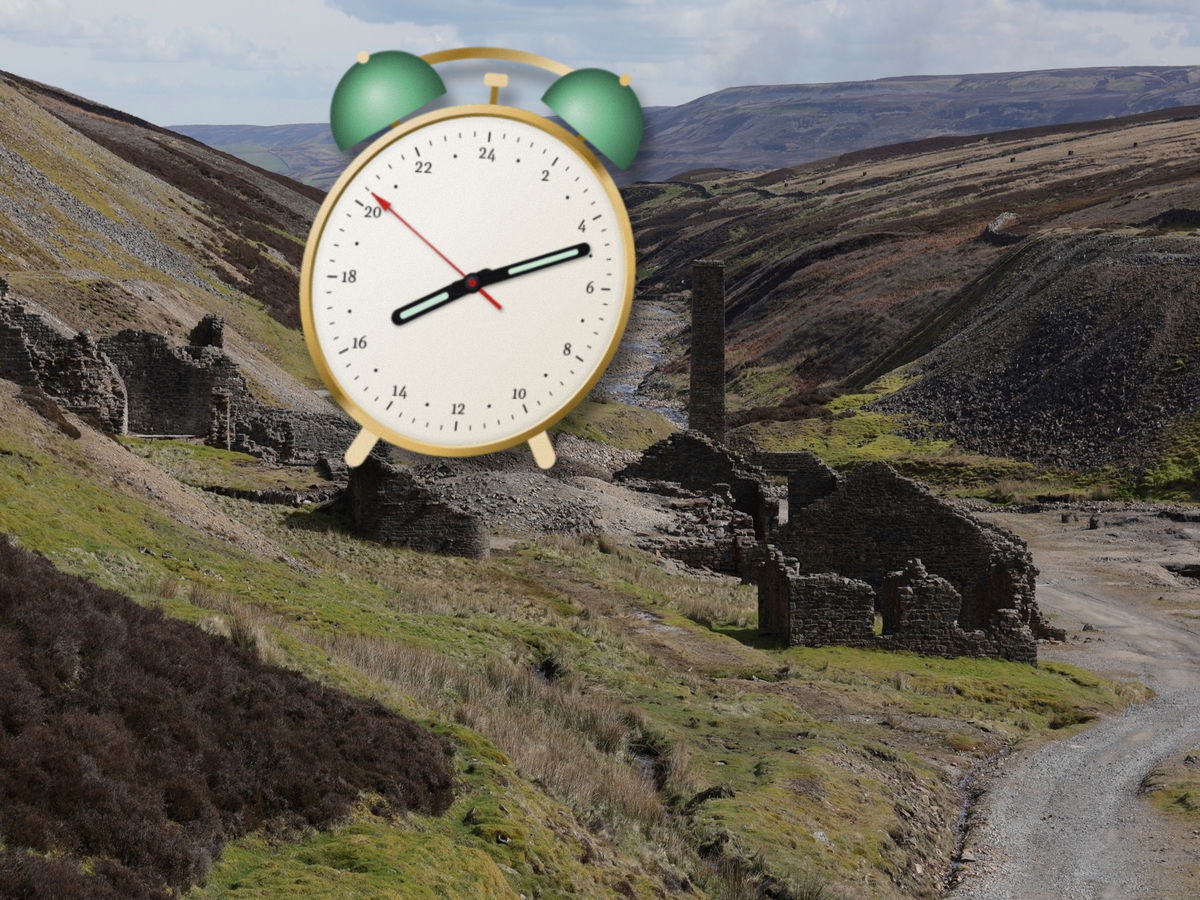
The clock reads h=16 m=11 s=51
